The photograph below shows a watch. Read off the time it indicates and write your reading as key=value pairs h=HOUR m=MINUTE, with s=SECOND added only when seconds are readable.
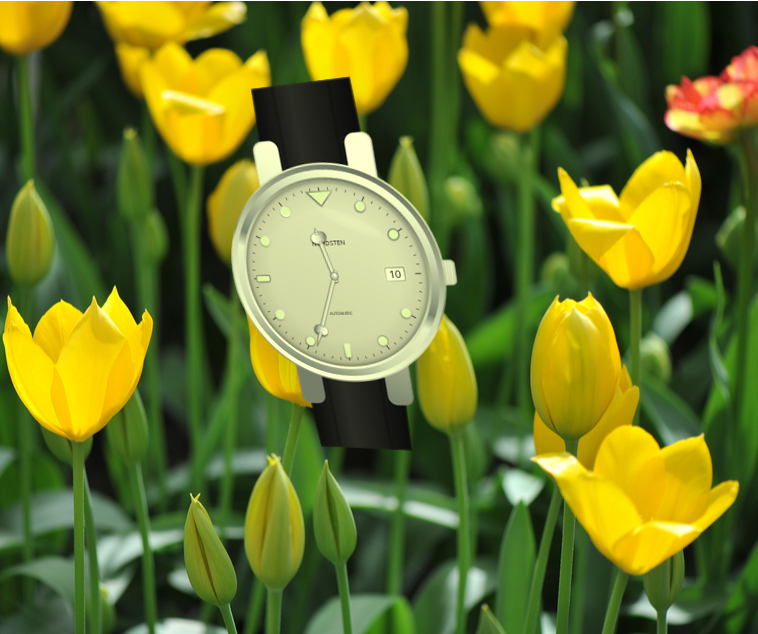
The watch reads h=11 m=34
